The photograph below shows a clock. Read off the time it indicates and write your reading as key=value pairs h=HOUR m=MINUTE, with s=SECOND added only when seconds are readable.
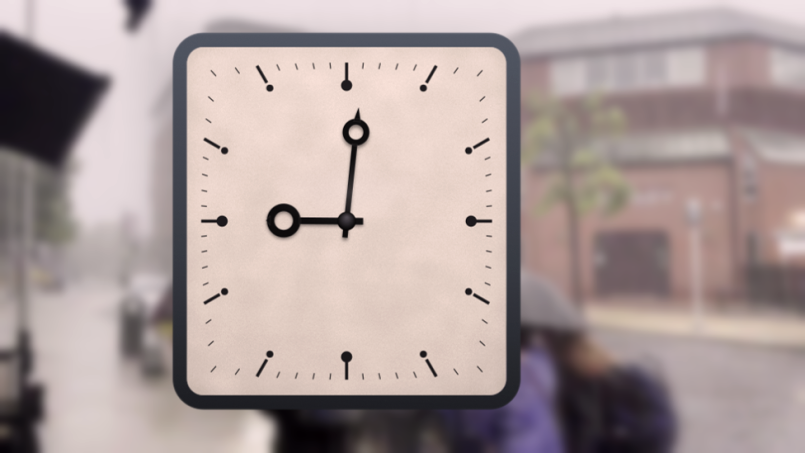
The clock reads h=9 m=1
